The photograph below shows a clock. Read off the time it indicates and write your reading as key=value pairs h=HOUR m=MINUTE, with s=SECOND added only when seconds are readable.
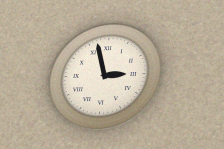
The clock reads h=2 m=57
